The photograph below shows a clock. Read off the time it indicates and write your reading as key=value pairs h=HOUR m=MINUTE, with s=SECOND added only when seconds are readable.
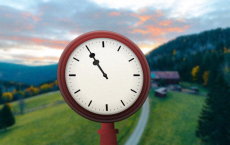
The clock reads h=10 m=55
